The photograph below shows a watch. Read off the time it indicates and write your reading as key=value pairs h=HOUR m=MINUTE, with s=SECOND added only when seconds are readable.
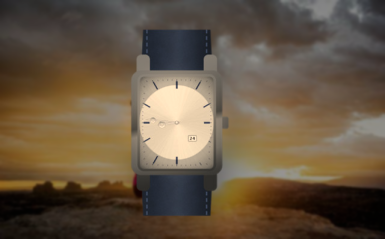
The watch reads h=8 m=46
